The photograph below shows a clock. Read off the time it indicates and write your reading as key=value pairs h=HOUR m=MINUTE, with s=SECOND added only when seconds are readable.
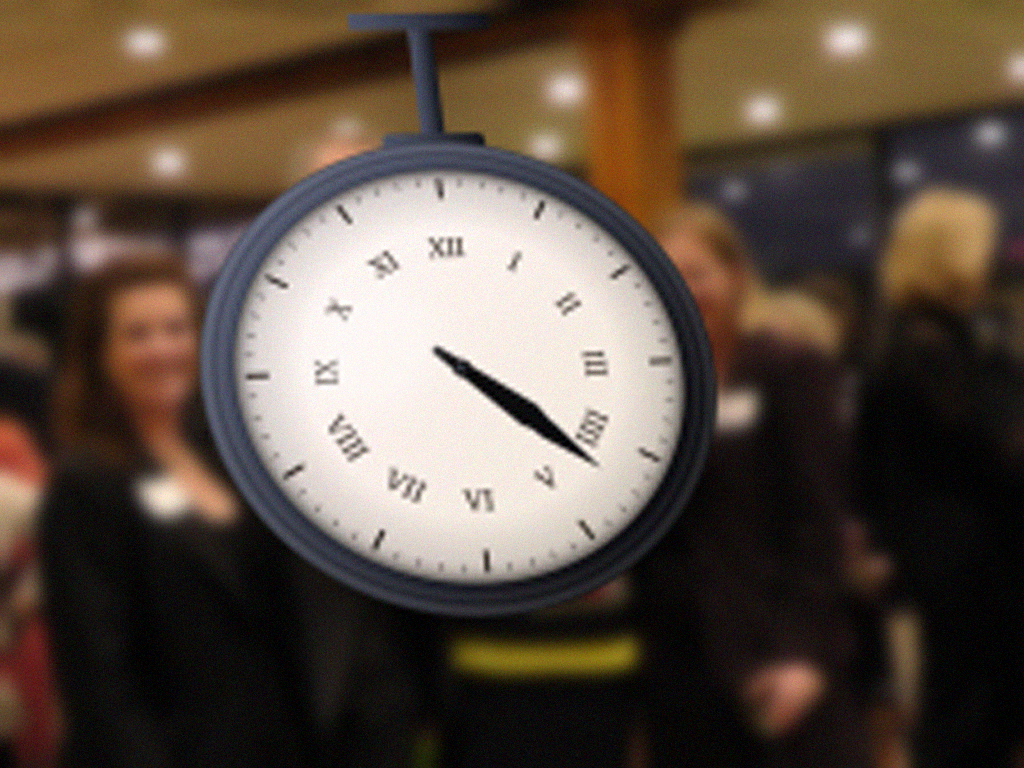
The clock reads h=4 m=22
